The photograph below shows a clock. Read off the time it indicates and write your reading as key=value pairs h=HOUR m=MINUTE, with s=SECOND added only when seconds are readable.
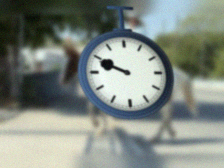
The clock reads h=9 m=49
